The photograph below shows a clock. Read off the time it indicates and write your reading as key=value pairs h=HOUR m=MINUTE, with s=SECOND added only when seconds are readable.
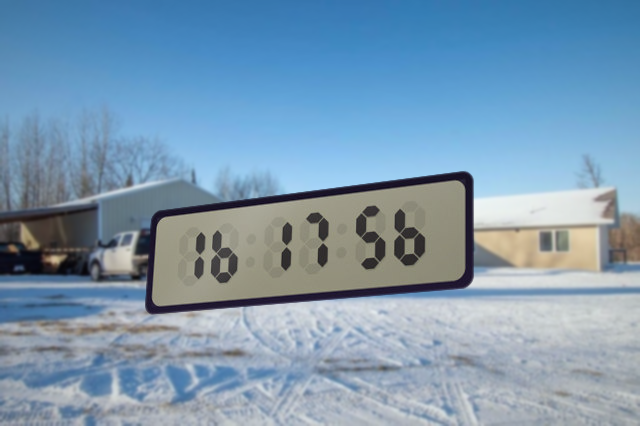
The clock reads h=16 m=17 s=56
